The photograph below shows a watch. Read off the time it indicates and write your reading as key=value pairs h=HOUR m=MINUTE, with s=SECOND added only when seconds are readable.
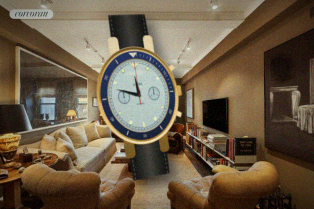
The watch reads h=11 m=48
